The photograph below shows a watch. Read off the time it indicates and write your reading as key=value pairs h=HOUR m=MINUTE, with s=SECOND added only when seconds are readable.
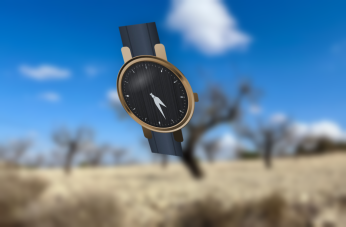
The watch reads h=4 m=27
